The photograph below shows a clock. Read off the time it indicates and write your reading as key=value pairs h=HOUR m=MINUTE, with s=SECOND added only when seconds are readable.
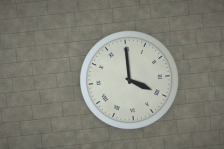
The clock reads h=4 m=0
